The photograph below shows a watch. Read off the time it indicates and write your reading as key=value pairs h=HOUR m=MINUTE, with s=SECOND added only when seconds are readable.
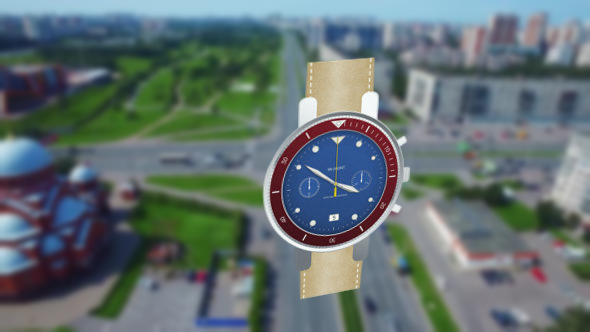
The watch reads h=3 m=51
